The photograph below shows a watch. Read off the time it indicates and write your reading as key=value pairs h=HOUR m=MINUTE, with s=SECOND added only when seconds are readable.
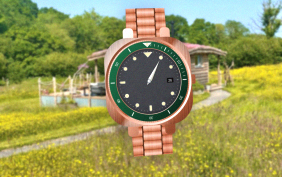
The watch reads h=1 m=5
